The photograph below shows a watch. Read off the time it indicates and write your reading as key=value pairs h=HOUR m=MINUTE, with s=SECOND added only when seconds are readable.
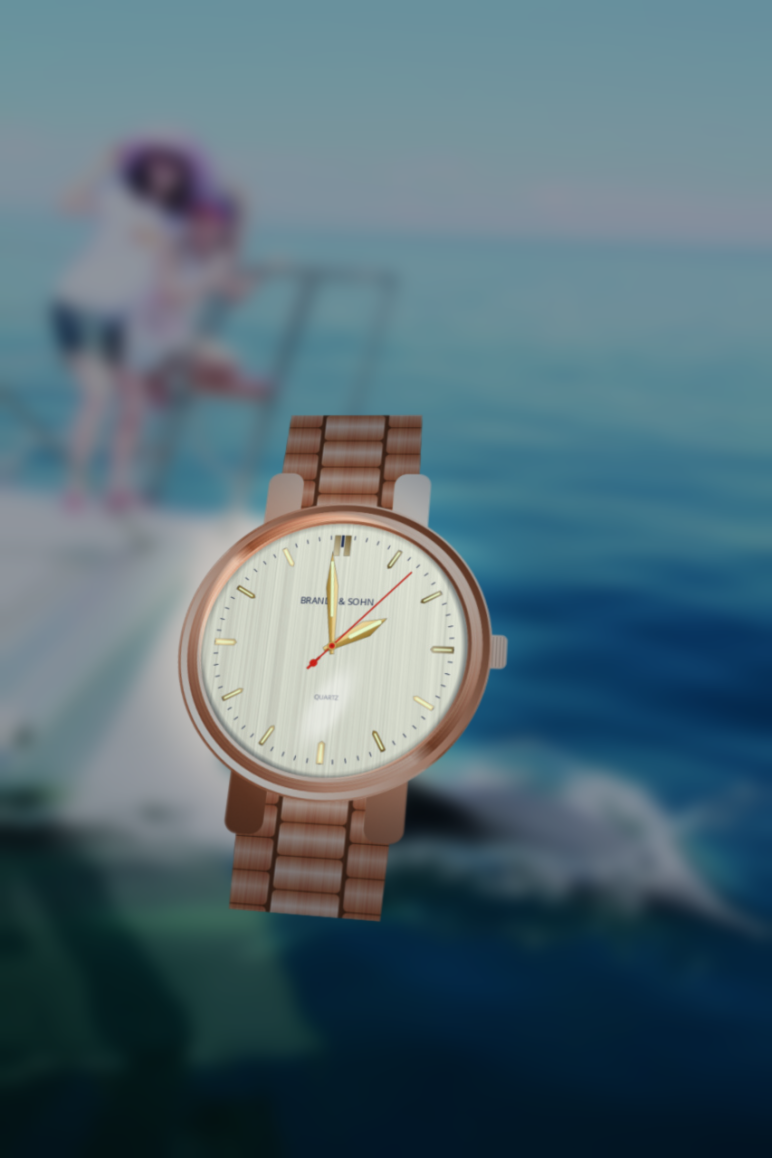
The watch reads h=1 m=59 s=7
